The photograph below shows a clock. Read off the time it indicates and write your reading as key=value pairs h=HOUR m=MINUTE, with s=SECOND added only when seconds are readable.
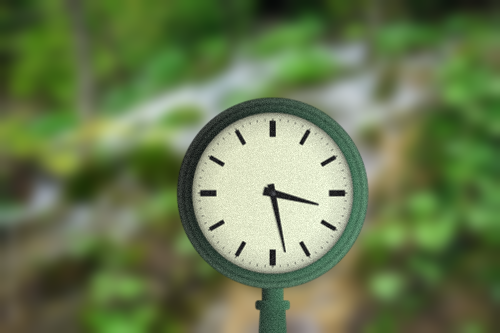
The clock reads h=3 m=28
